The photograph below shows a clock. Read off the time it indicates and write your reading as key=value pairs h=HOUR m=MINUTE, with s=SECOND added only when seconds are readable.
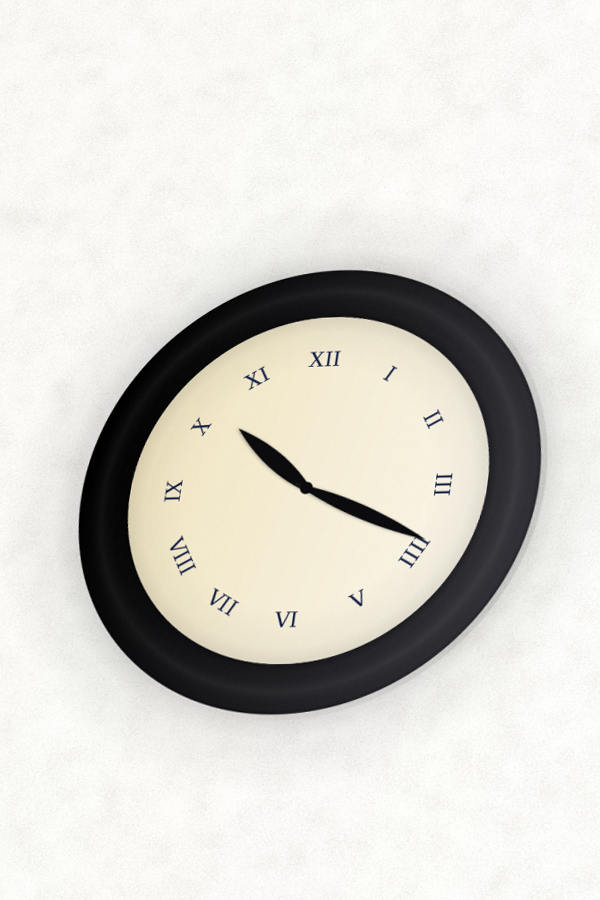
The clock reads h=10 m=19
